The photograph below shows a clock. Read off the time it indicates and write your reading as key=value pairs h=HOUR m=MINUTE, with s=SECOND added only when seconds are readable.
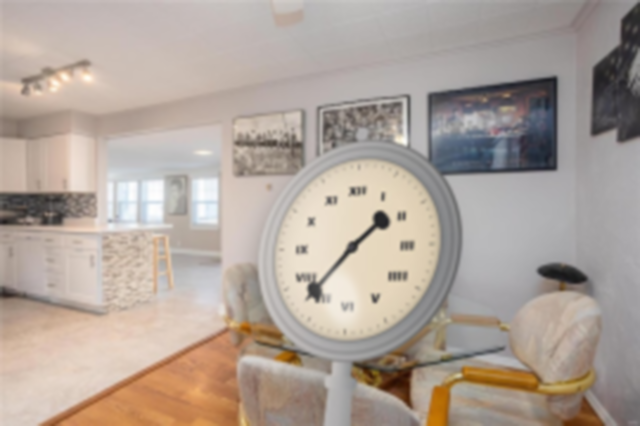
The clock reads h=1 m=37
